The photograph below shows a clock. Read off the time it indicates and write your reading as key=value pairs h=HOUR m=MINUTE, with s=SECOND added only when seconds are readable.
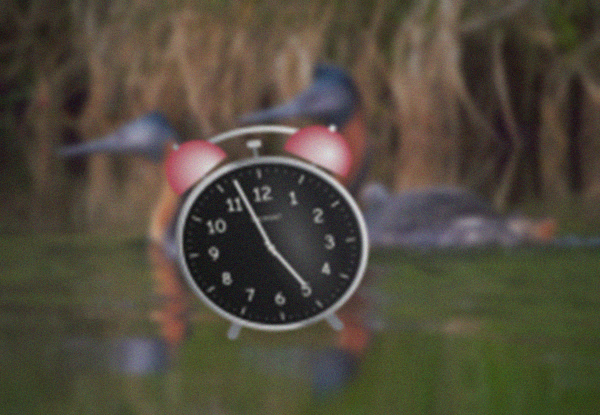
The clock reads h=4 m=57
